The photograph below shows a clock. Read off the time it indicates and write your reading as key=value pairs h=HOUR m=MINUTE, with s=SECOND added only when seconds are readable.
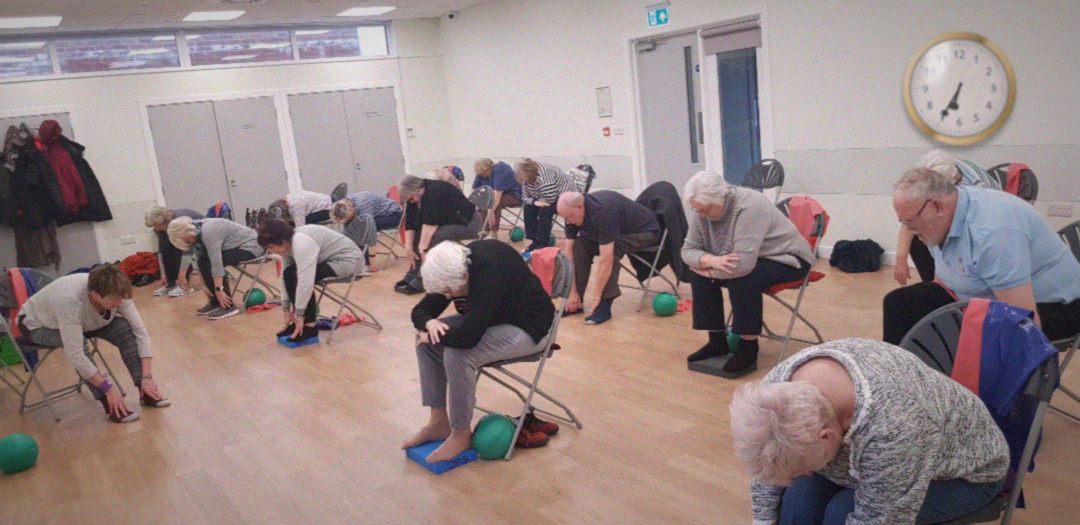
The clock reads h=6 m=35
